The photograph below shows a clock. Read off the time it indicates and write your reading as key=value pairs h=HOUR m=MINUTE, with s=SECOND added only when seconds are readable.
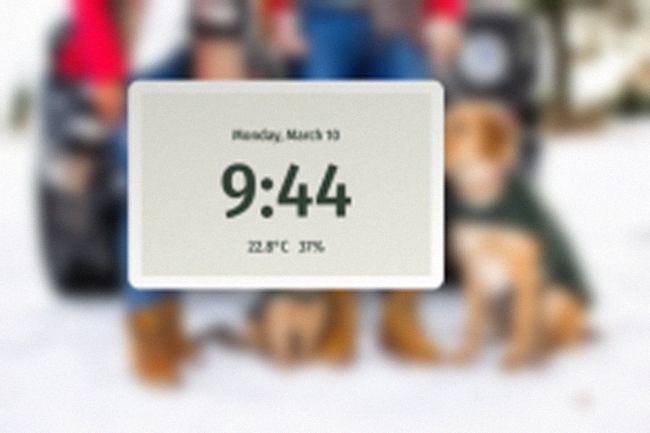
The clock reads h=9 m=44
